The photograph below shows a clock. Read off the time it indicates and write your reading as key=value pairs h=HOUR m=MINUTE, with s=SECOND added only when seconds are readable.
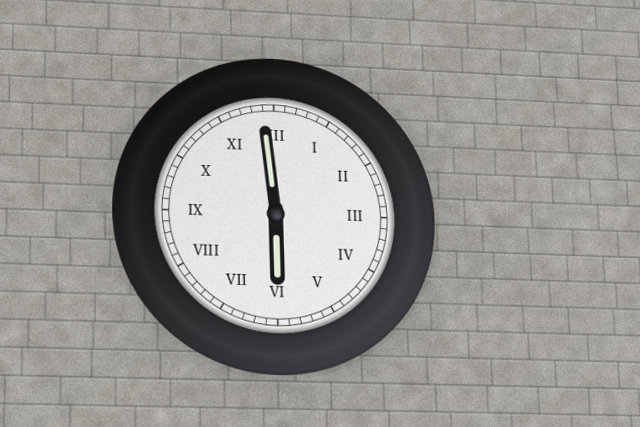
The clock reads h=5 m=59
